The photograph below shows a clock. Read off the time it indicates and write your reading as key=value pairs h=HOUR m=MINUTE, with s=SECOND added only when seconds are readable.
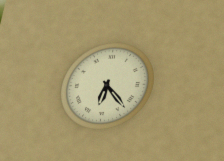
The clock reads h=6 m=23
